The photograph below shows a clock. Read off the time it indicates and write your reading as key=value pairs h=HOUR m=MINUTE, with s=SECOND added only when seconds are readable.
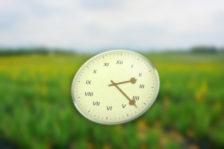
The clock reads h=2 m=22
